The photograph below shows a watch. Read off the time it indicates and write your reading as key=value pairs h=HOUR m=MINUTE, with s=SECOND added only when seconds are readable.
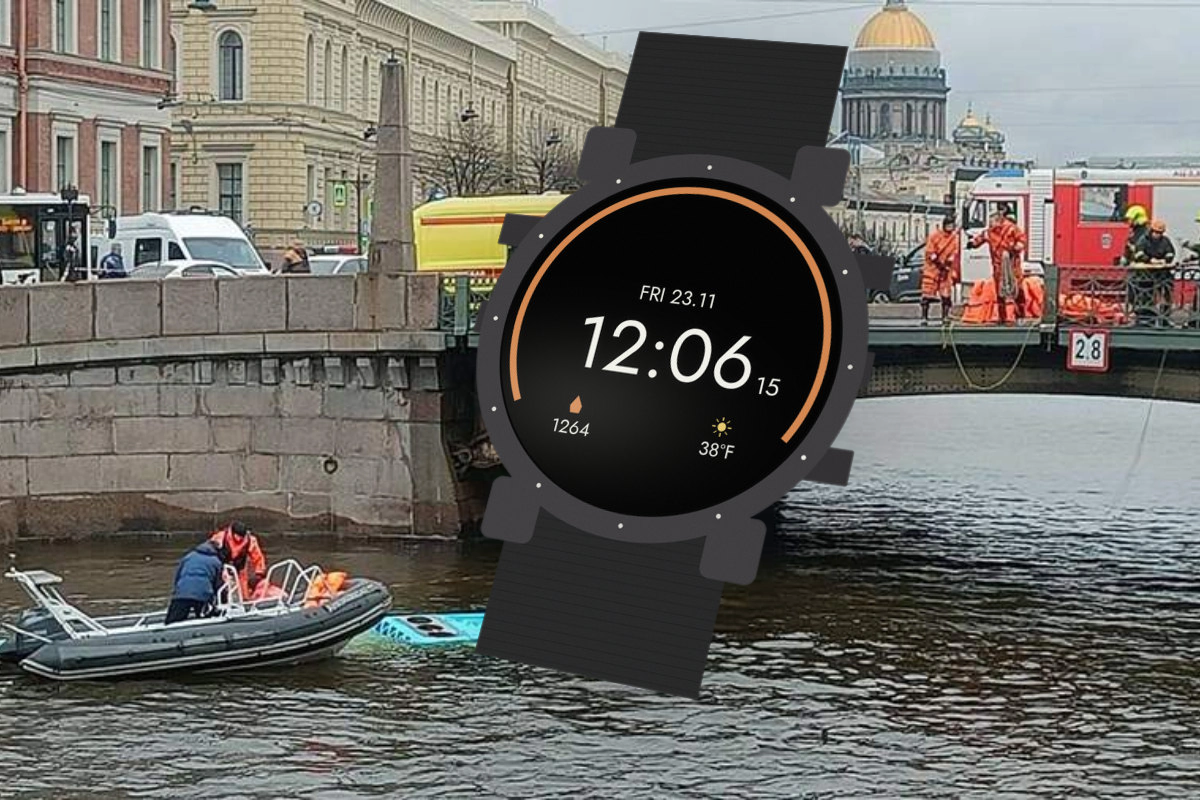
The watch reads h=12 m=6 s=15
